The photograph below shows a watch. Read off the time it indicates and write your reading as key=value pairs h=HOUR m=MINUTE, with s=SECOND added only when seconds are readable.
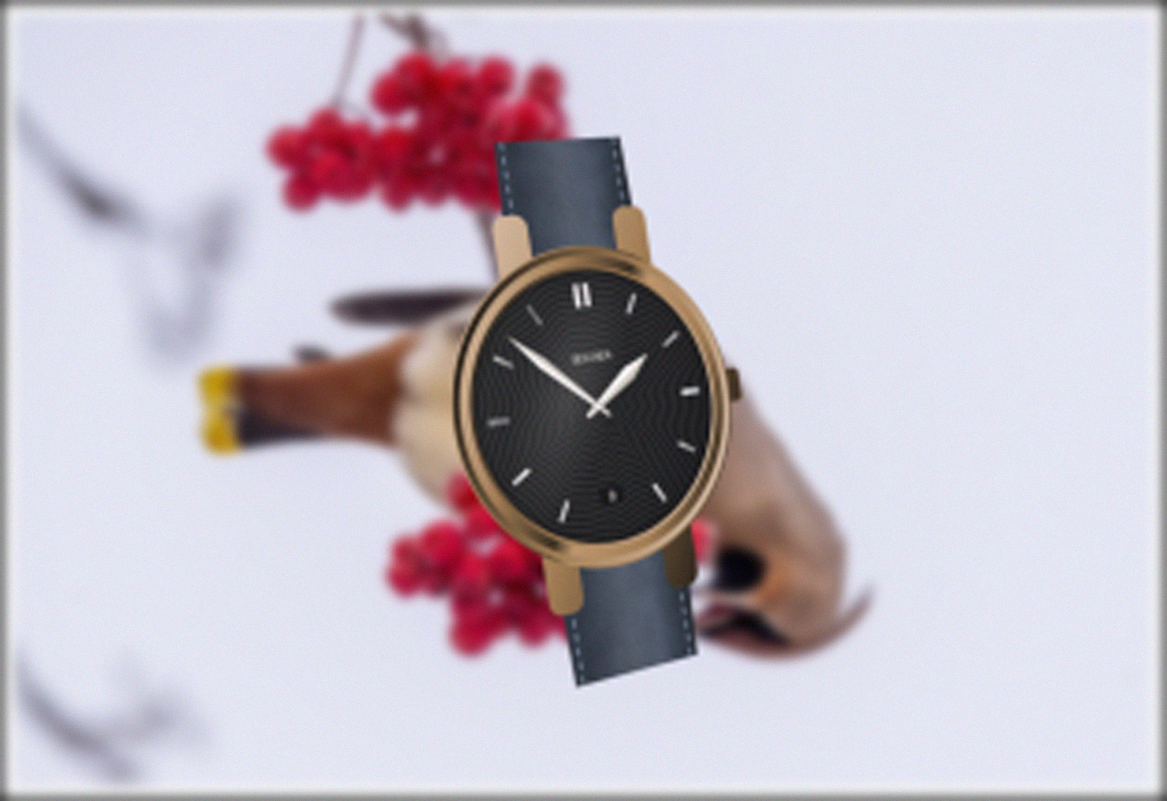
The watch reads h=1 m=52
